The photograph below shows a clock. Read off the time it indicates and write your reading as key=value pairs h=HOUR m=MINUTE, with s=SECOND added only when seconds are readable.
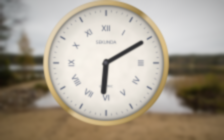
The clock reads h=6 m=10
